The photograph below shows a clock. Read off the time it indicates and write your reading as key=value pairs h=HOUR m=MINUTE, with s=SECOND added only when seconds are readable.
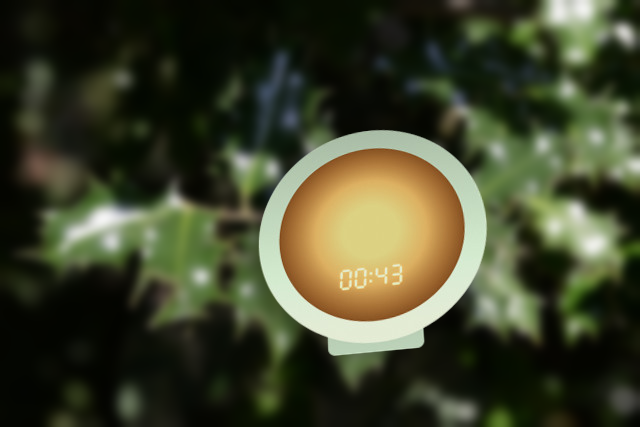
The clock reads h=0 m=43
